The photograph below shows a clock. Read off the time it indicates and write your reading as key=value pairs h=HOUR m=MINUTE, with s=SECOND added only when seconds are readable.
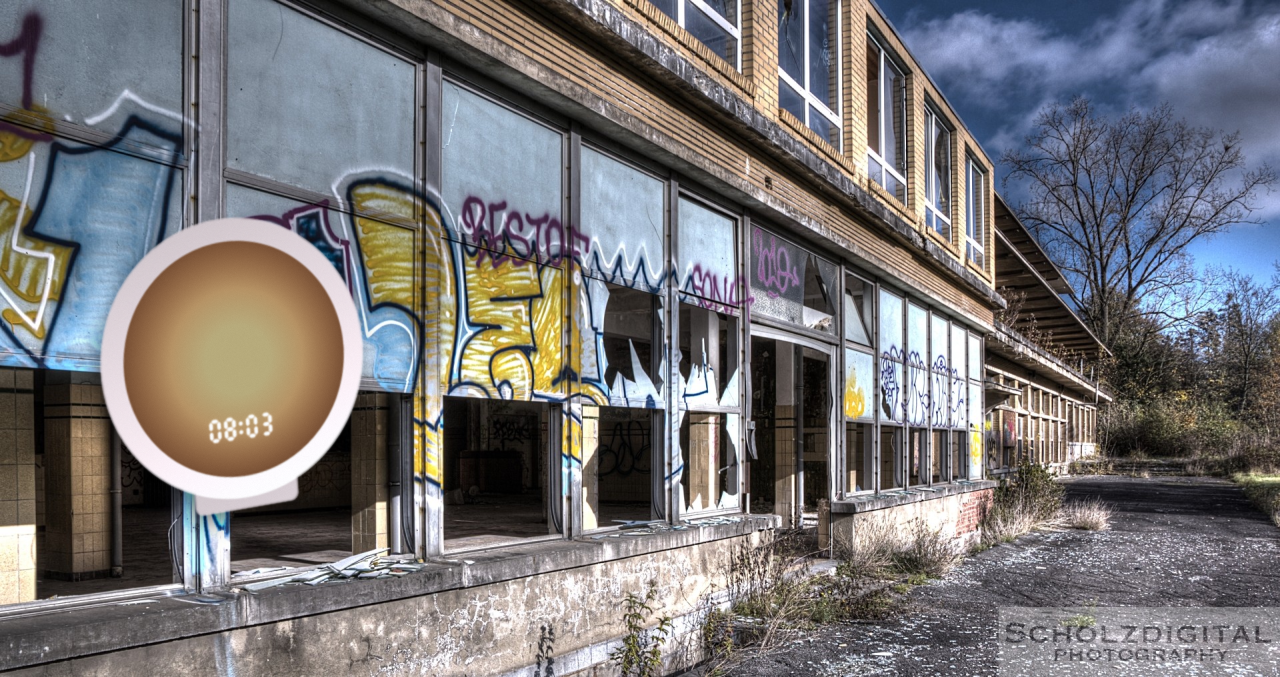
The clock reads h=8 m=3
